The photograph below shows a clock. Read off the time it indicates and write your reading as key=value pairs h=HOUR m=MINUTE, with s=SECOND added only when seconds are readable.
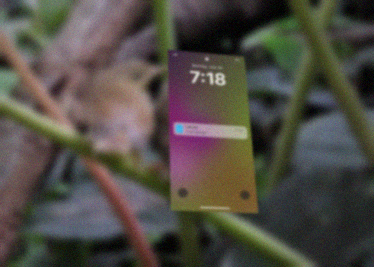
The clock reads h=7 m=18
